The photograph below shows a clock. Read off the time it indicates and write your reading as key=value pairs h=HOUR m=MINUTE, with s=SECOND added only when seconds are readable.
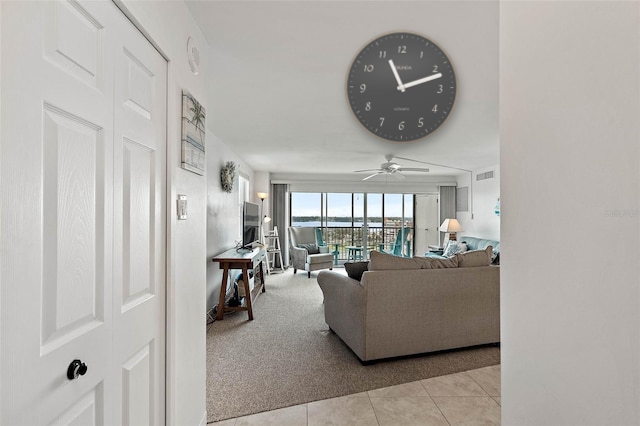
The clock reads h=11 m=12
